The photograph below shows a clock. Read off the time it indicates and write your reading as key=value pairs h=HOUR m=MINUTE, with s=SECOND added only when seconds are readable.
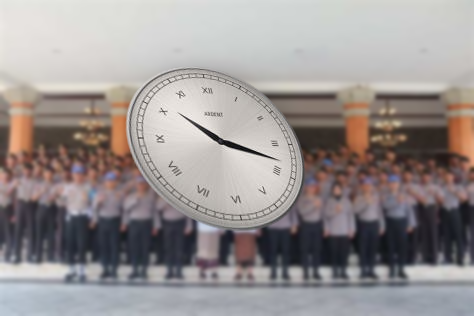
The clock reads h=10 m=18
